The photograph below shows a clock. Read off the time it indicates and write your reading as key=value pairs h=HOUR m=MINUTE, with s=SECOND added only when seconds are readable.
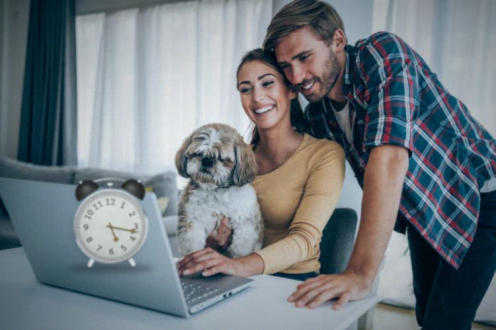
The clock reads h=5 m=17
